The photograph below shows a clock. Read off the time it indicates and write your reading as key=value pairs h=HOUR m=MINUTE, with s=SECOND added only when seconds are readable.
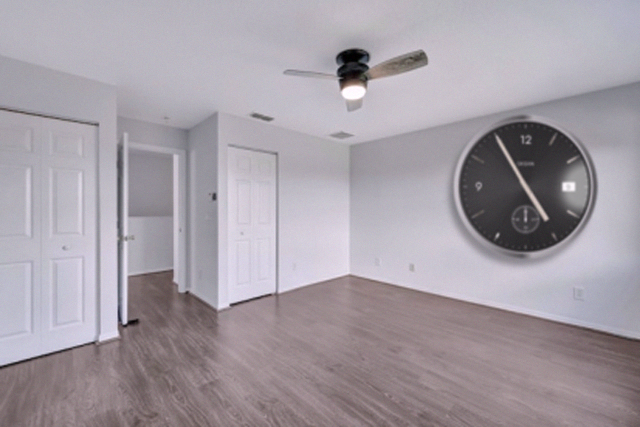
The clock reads h=4 m=55
